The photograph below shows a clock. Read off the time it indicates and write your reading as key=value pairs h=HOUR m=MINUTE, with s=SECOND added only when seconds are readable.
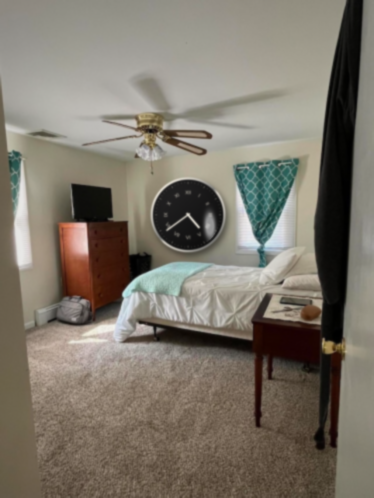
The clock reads h=4 m=39
